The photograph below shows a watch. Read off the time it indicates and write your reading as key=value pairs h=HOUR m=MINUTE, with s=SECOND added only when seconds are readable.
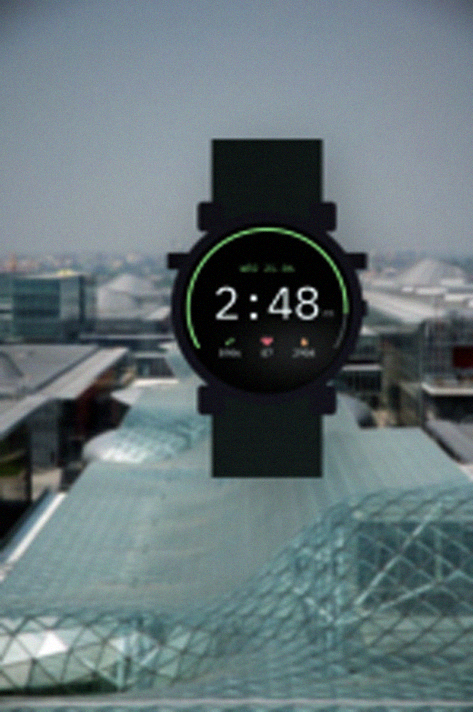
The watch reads h=2 m=48
